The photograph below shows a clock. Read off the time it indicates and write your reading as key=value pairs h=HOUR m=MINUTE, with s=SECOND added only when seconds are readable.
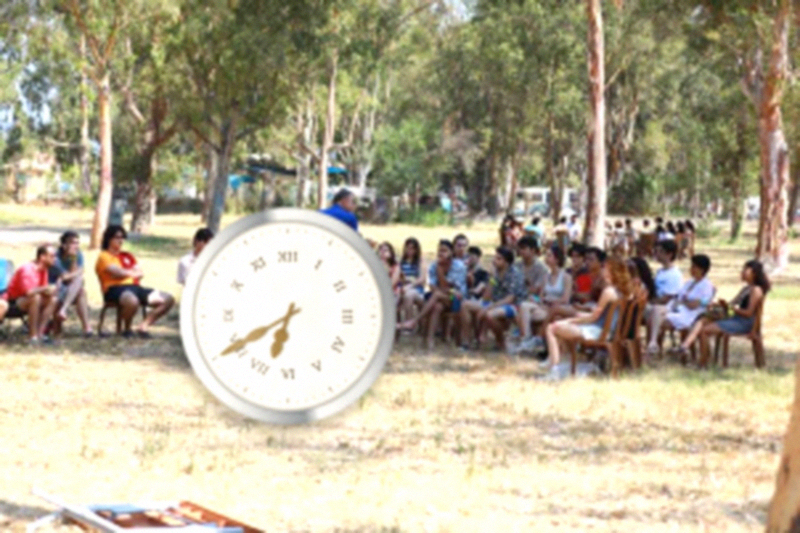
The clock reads h=6 m=40
